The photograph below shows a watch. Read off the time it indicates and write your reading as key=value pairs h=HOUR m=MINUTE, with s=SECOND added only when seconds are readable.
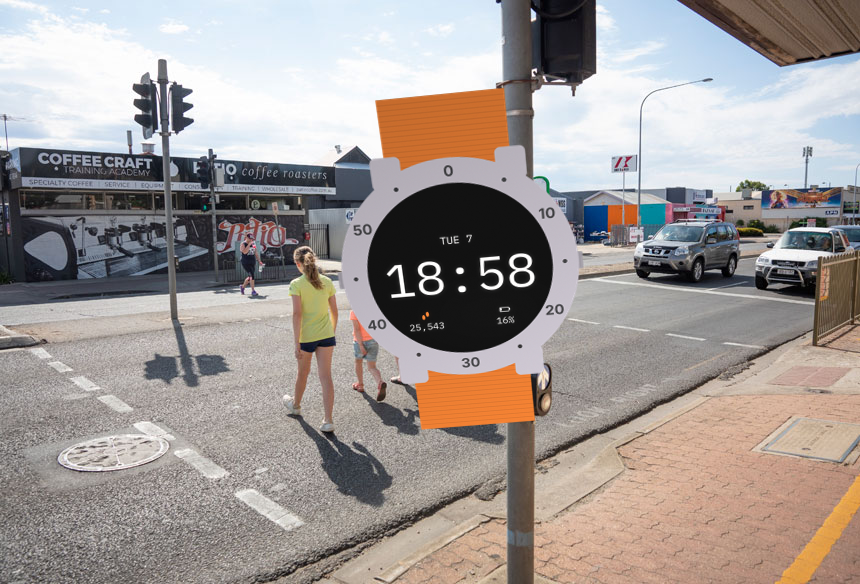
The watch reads h=18 m=58
